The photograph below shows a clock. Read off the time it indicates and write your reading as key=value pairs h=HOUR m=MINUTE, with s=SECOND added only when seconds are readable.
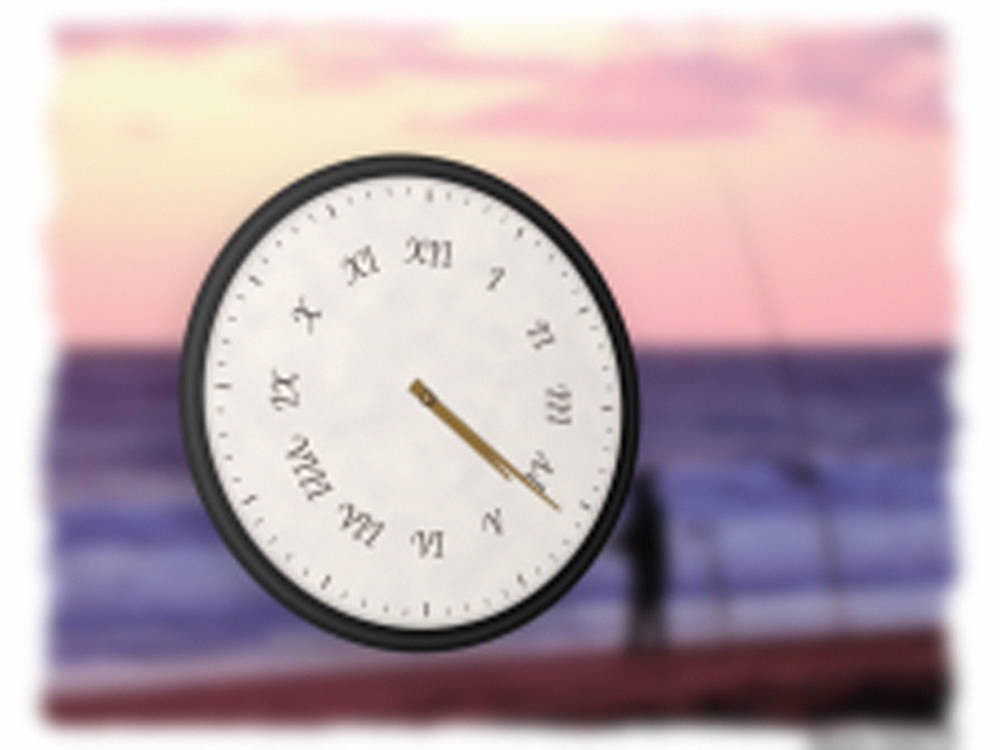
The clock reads h=4 m=21
